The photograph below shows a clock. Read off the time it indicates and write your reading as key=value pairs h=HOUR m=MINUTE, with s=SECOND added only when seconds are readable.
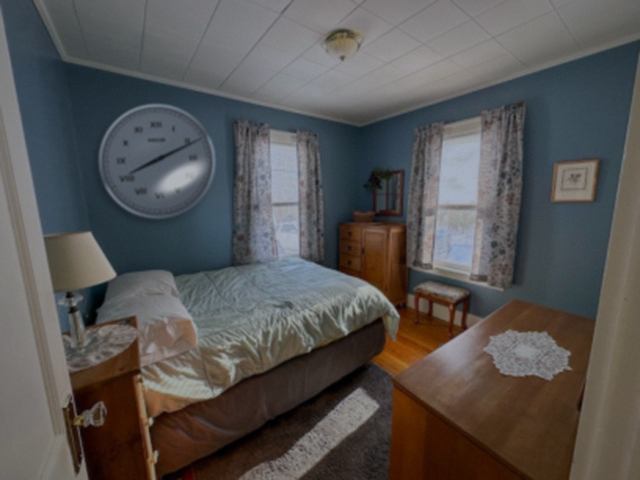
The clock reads h=8 m=11
